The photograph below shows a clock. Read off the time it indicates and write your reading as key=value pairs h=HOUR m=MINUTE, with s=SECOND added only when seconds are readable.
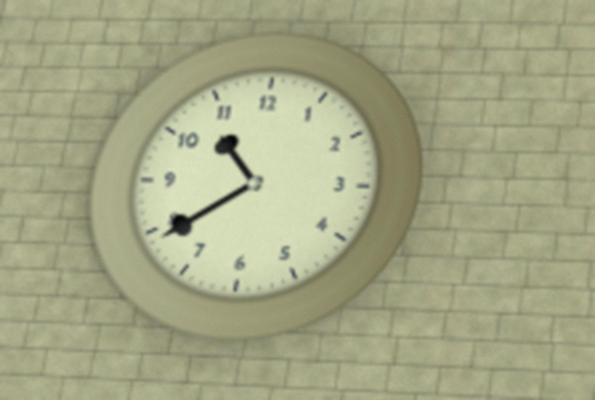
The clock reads h=10 m=39
